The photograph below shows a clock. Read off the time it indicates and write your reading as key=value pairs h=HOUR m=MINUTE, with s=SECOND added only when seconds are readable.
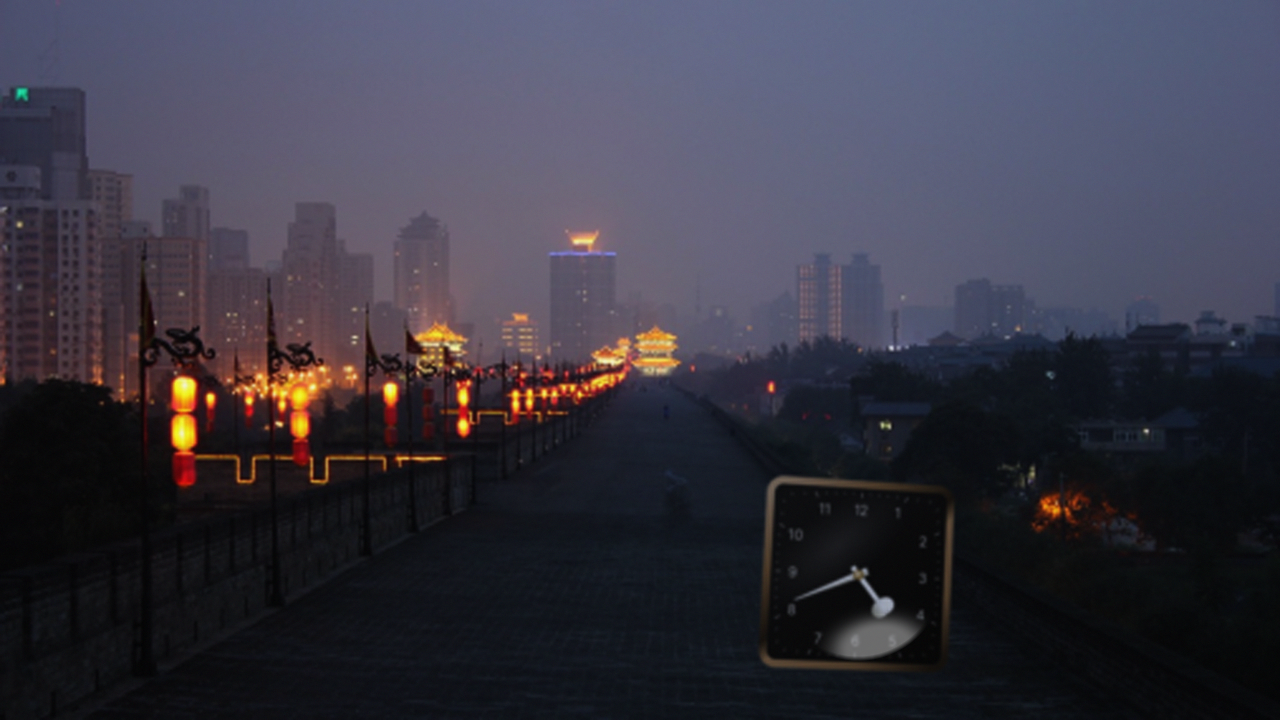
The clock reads h=4 m=41
